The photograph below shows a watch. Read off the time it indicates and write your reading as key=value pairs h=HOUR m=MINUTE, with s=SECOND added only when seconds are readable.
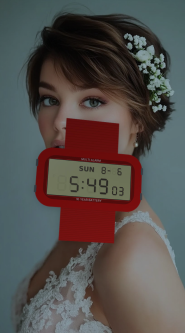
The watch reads h=5 m=49 s=3
